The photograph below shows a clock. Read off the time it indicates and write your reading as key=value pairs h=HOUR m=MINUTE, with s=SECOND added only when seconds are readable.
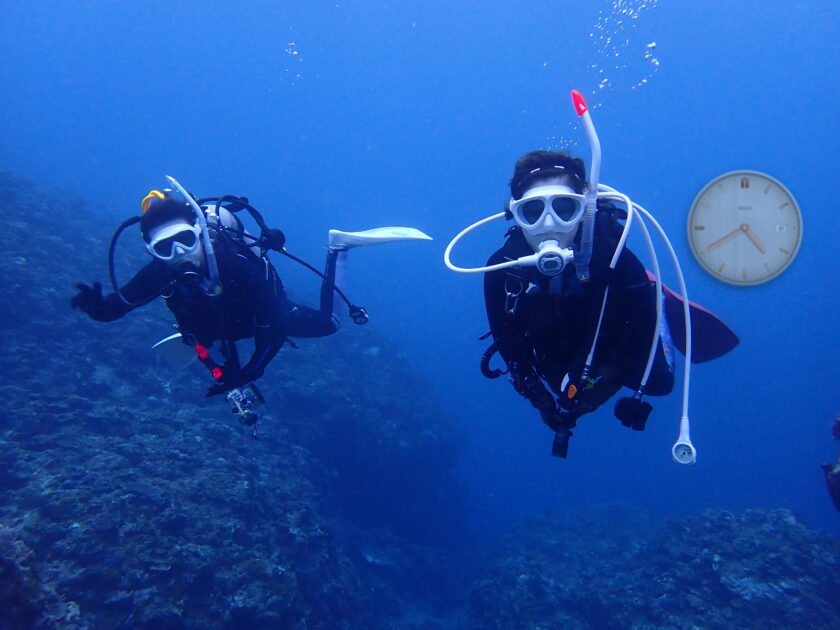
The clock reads h=4 m=40
